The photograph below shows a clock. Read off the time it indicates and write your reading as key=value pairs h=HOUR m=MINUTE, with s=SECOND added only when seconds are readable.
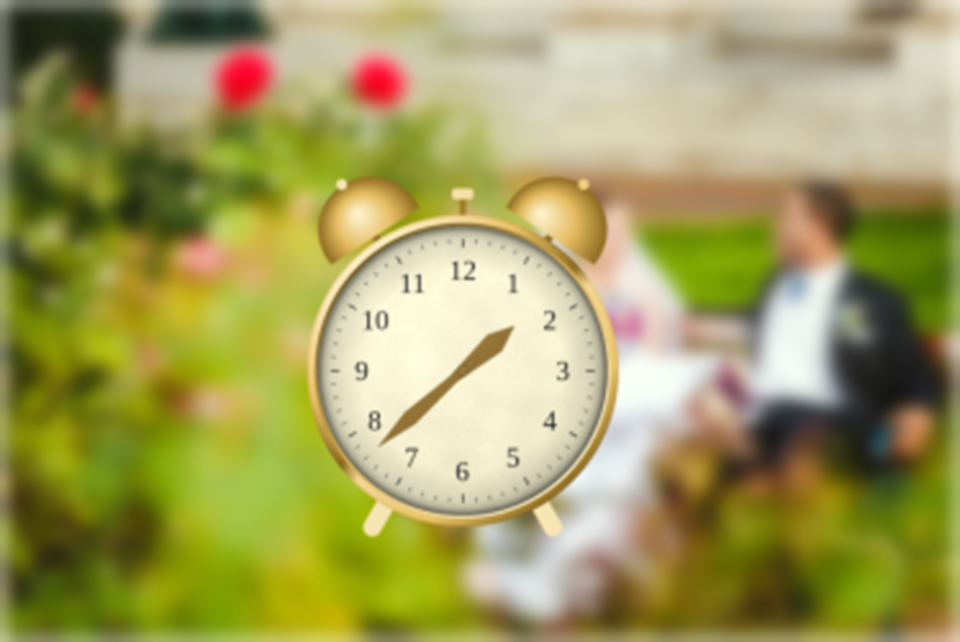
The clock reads h=1 m=38
